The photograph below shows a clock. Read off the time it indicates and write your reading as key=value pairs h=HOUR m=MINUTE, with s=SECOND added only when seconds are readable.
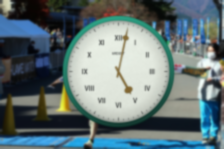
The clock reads h=5 m=2
